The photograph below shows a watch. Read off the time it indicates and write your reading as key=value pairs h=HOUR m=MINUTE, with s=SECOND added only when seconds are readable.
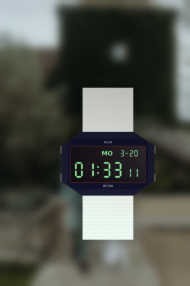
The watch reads h=1 m=33 s=11
